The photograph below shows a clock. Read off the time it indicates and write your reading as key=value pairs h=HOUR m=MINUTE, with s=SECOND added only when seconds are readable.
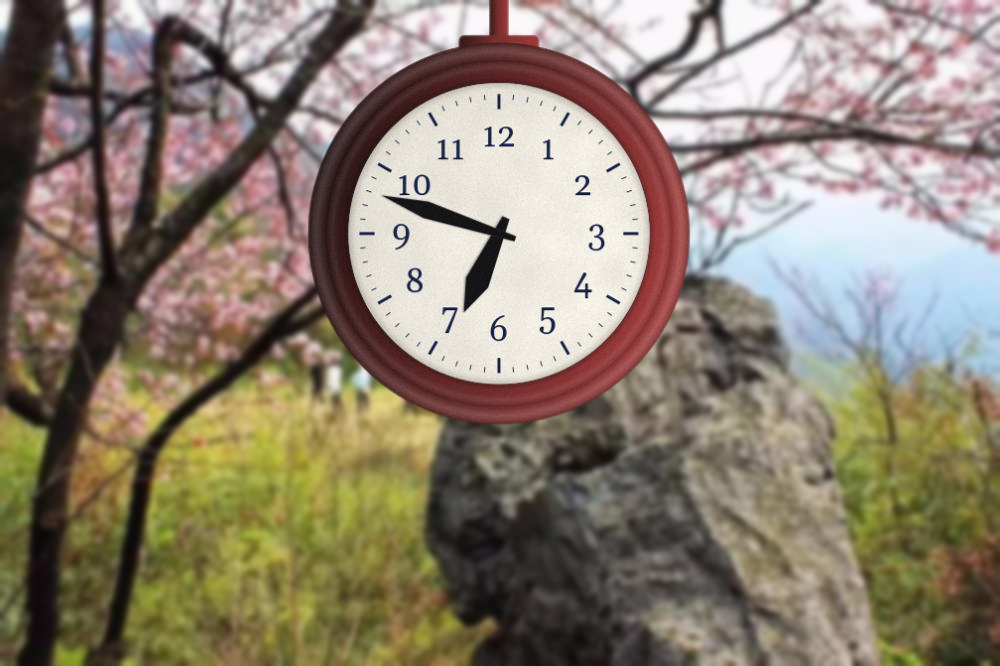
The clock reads h=6 m=48
